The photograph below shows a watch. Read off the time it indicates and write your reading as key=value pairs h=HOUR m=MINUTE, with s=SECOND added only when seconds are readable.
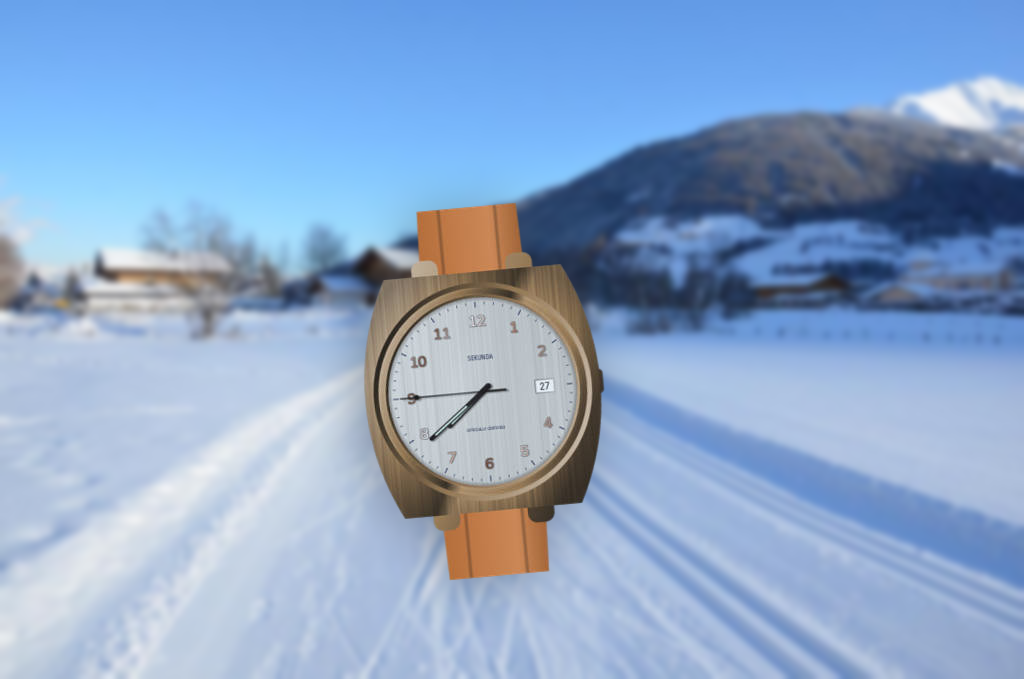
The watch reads h=7 m=38 s=45
